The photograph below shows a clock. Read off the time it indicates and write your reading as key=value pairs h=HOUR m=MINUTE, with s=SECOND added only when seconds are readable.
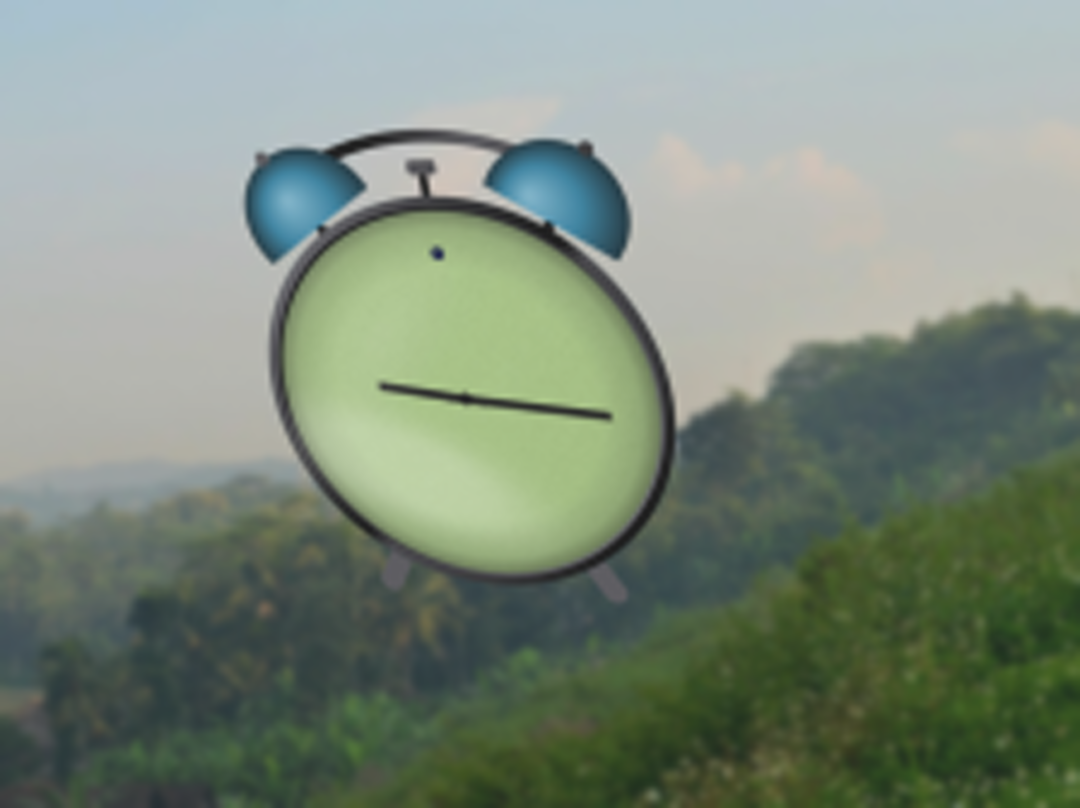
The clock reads h=9 m=16
